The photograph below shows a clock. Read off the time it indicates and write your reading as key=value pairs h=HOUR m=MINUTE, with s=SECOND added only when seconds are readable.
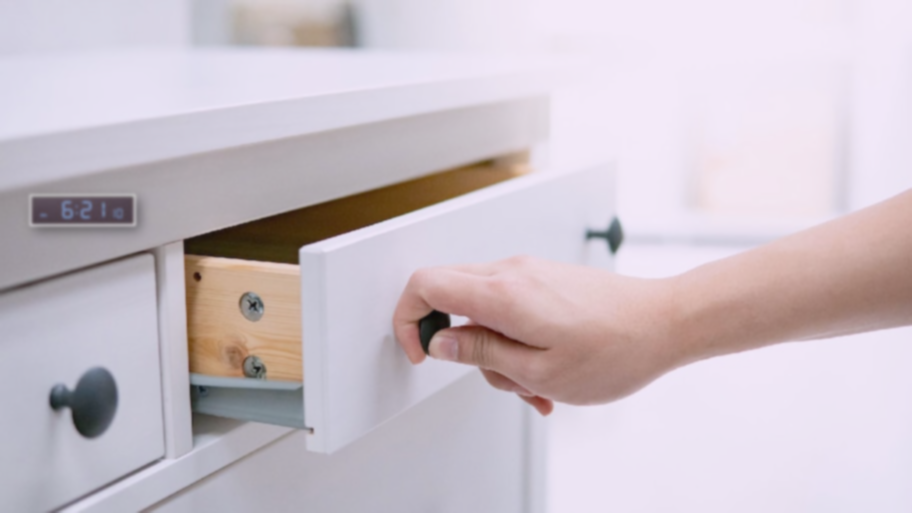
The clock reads h=6 m=21
